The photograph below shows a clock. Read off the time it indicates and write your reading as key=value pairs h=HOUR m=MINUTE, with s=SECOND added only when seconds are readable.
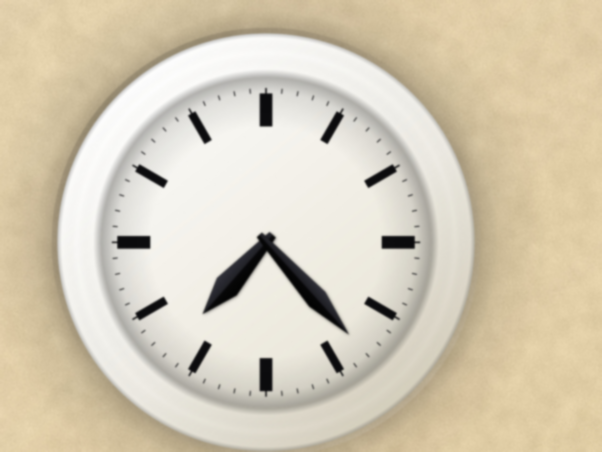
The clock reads h=7 m=23
